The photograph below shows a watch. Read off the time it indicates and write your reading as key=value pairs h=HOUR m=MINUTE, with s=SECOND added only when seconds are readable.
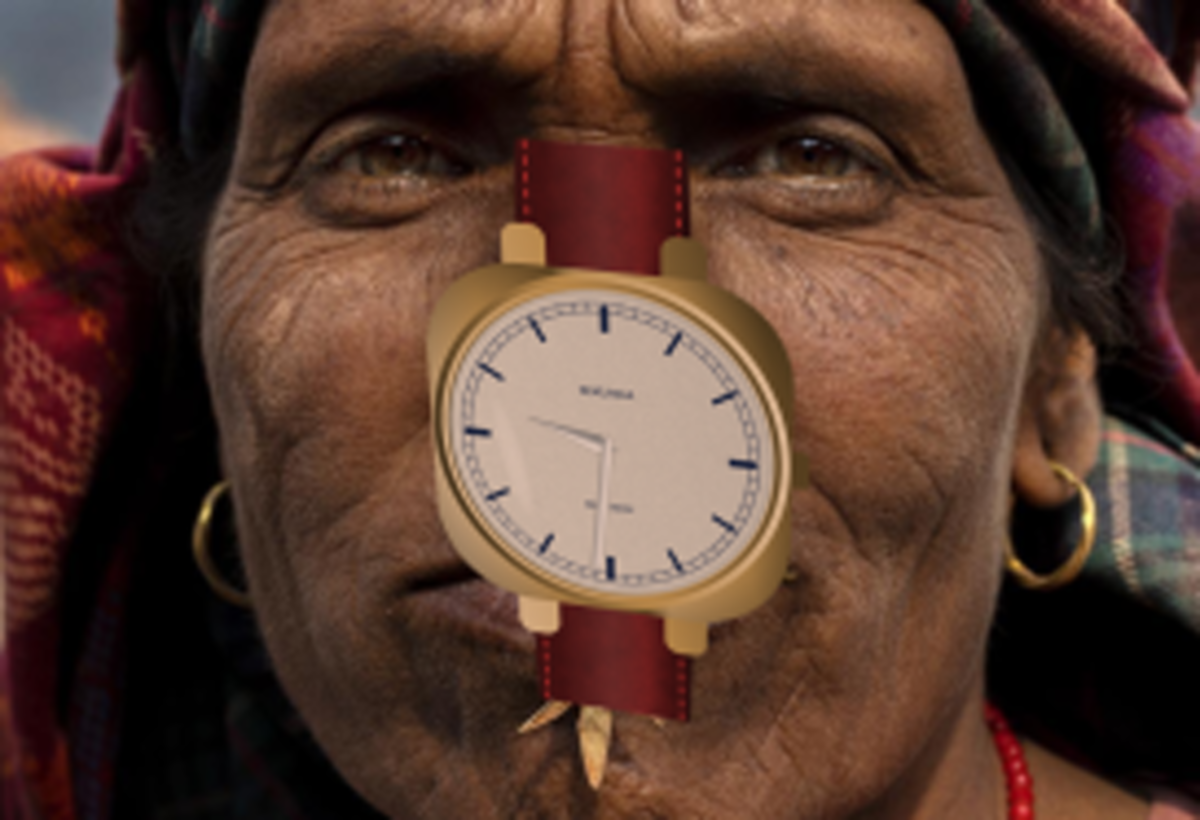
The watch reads h=9 m=31
